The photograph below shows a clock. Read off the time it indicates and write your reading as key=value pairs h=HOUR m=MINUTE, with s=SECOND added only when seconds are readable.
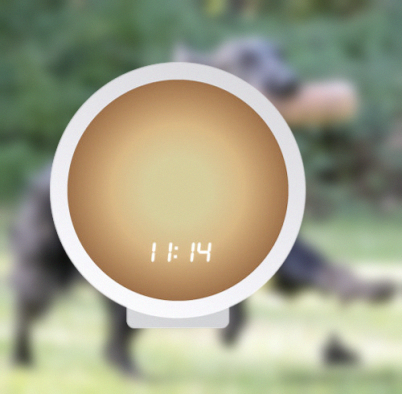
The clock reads h=11 m=14
